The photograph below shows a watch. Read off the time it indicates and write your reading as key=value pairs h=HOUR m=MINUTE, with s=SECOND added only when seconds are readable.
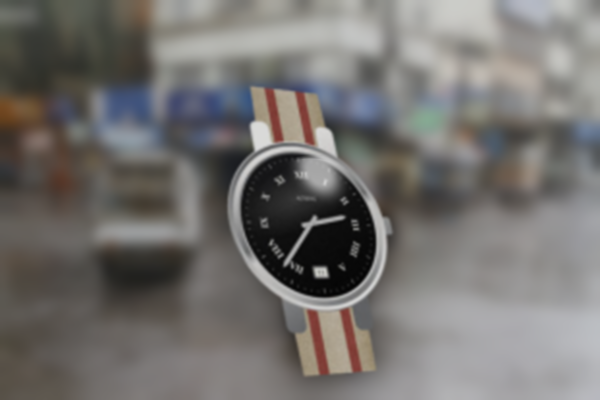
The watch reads h=2 m=37
